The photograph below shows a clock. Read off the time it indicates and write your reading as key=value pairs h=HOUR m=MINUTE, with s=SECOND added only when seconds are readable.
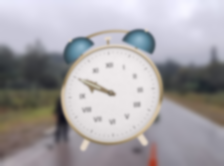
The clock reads h=9 m=50
